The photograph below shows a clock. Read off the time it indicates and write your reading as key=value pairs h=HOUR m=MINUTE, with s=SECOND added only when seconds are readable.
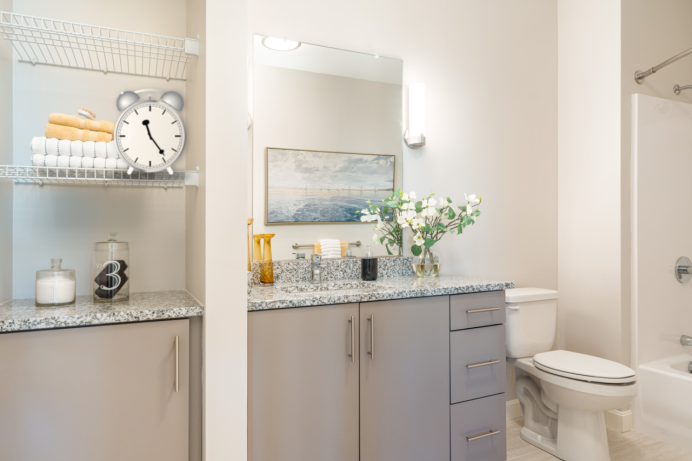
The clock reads h=11 m=24
